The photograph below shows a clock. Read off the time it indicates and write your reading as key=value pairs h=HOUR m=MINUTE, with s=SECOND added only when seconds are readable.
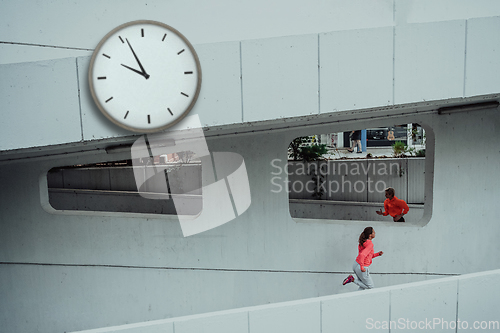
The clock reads h=9 m=56
